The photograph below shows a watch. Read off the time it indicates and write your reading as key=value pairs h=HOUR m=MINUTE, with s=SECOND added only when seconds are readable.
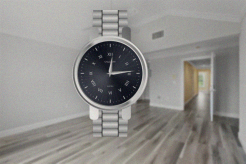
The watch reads h=12 m=14
